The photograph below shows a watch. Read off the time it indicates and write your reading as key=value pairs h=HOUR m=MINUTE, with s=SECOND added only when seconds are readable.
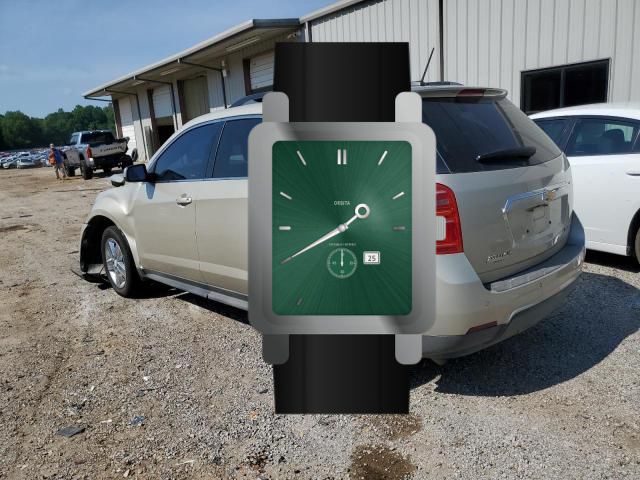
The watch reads h=1 m=40
